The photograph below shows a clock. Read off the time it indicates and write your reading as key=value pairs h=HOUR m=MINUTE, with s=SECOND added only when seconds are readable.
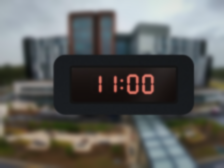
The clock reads h=11 m=0
